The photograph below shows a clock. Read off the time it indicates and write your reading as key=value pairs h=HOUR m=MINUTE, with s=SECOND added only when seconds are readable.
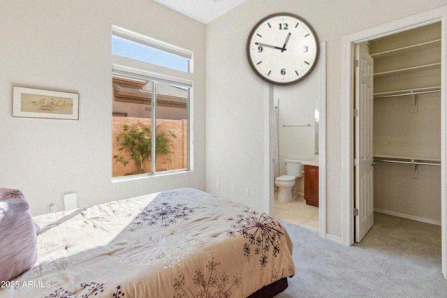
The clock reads h=12 m=47
